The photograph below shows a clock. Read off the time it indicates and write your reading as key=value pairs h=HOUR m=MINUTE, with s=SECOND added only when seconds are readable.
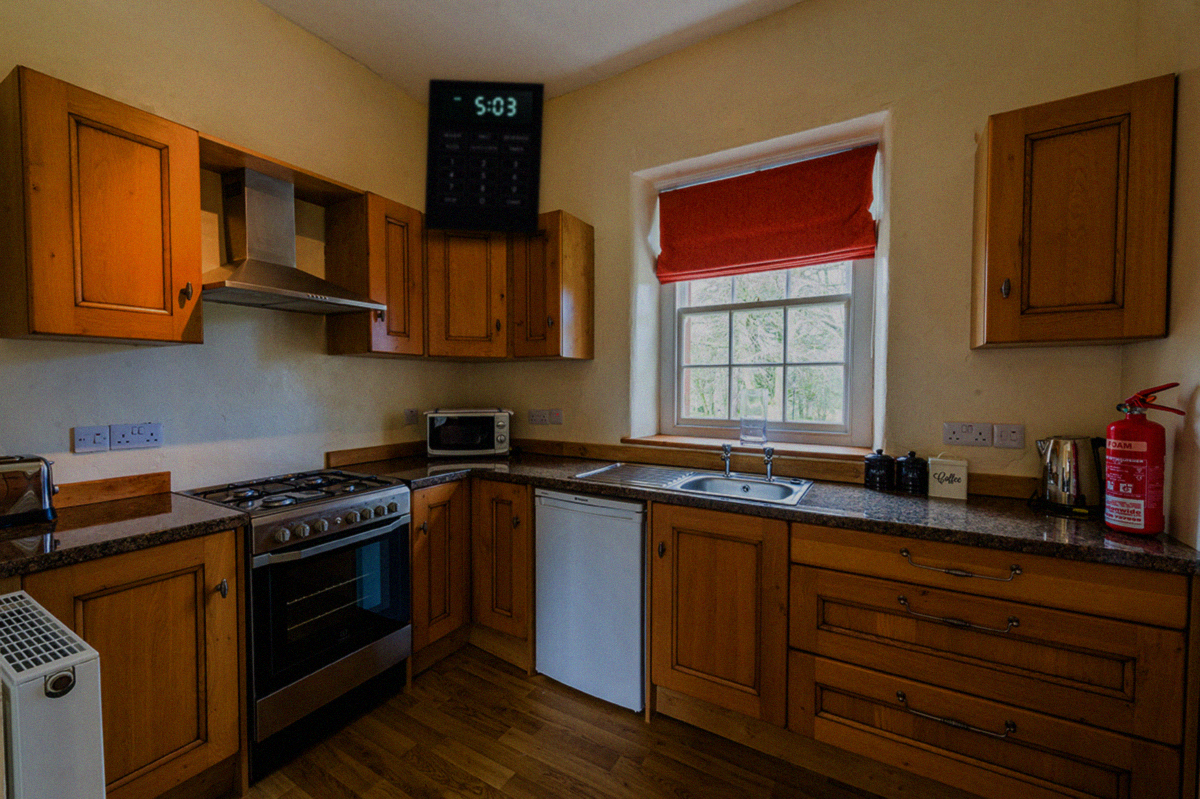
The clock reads h=5 m=3
